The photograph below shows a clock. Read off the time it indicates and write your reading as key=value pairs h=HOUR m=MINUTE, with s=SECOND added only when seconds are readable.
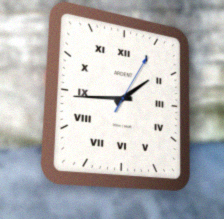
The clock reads h=1 m=44 s=5
